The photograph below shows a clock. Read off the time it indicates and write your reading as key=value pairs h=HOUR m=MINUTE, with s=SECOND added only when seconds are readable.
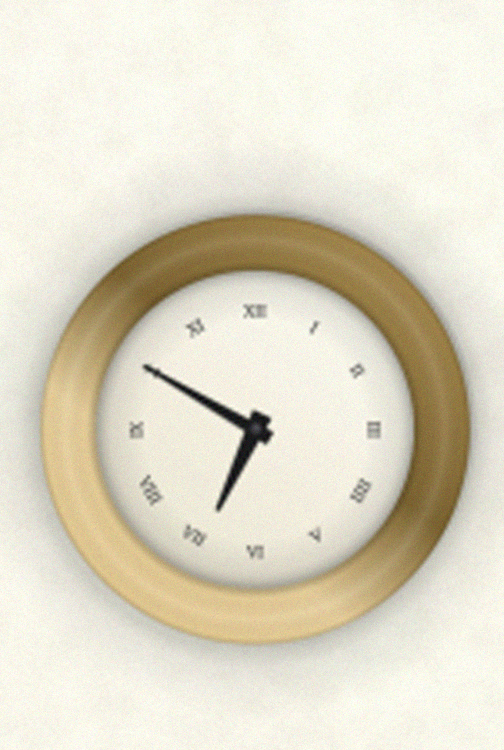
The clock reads h=6 m=50
